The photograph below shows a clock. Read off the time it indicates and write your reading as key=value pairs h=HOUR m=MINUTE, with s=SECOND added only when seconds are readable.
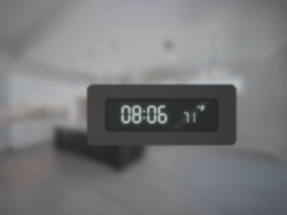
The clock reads h=8 m=6
